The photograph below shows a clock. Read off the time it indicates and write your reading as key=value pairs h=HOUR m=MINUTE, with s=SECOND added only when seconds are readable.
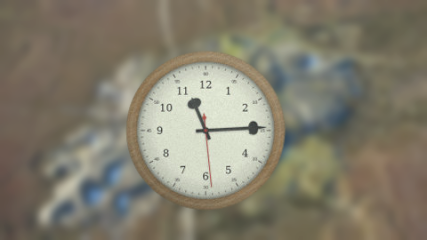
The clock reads h=11 m=14 s=29
